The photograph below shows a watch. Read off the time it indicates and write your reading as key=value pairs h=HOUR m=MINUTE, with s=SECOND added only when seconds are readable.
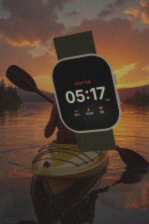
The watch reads h=5 m=17
